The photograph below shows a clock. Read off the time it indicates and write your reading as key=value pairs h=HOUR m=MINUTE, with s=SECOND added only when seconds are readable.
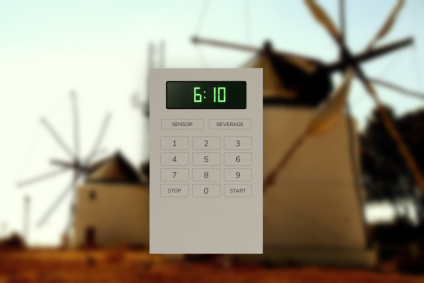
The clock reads h=6 m=10
